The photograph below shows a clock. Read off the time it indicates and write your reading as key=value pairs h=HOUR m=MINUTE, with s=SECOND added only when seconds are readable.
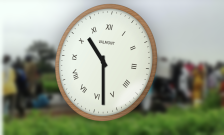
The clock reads h=10 m=28
